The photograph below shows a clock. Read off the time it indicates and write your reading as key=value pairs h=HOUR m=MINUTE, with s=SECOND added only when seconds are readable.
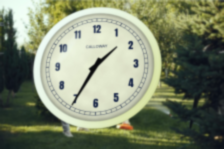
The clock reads h=1 m=35
